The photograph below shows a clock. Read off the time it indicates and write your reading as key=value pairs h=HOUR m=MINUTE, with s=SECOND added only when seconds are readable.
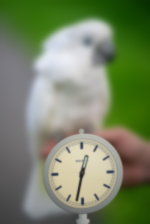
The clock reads h=12 m=32
